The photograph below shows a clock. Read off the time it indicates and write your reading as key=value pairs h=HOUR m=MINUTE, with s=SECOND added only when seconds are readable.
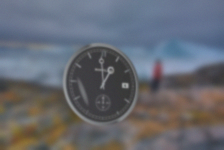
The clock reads h=12 m=59
